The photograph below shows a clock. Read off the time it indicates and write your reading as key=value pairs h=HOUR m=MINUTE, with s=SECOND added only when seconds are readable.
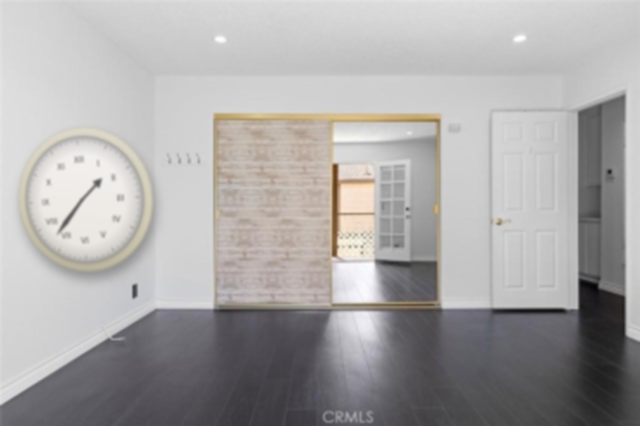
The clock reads h=1 m=37
